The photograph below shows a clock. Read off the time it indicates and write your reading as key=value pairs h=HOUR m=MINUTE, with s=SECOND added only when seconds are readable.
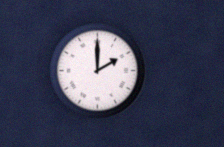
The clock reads h=2 m=0
